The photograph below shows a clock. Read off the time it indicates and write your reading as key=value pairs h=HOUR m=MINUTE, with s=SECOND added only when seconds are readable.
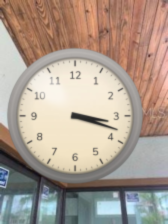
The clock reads h=3 m=18
